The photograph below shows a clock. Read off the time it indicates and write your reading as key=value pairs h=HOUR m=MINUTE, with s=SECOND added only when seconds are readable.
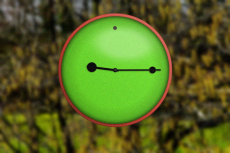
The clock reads h=9 m=15
